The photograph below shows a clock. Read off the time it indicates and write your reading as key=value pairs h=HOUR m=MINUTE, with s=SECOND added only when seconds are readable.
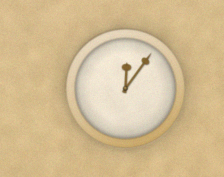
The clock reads h=12 m=6
